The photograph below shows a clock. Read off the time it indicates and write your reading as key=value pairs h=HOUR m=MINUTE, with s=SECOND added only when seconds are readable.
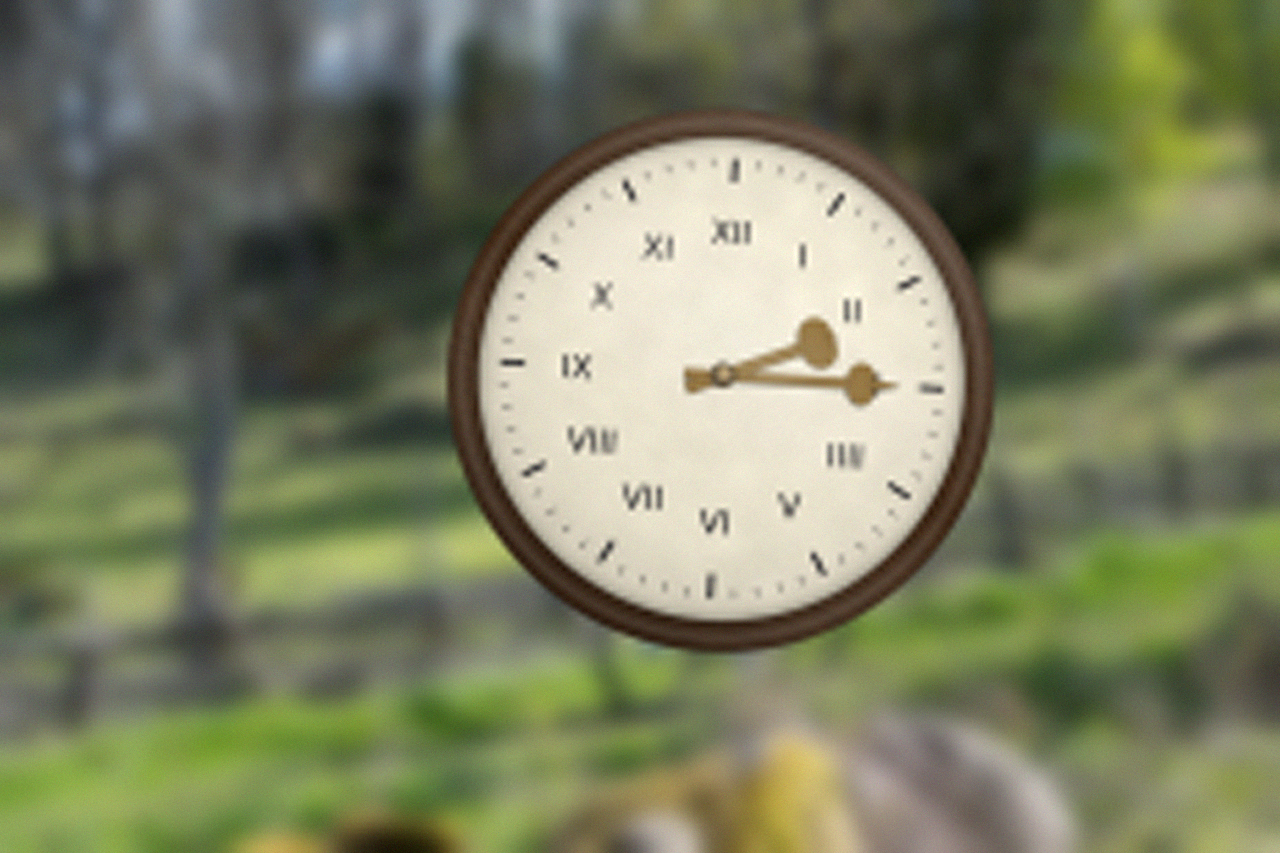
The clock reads h=2 m=15
